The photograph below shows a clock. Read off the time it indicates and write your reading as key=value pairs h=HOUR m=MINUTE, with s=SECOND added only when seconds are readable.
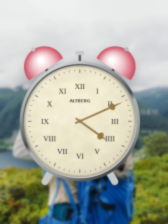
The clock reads h=4 m=11
